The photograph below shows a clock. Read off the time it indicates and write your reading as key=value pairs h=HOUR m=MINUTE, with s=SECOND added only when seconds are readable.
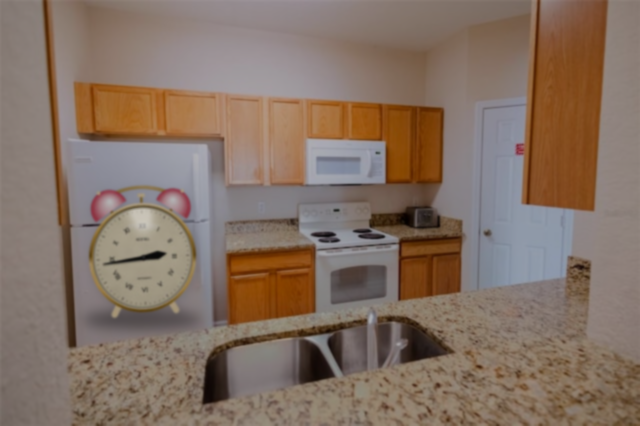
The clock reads h=2 m=44
